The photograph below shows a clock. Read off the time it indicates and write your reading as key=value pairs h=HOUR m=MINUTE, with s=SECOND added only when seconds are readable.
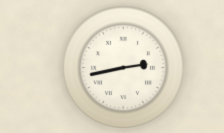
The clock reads h=2 m=43
